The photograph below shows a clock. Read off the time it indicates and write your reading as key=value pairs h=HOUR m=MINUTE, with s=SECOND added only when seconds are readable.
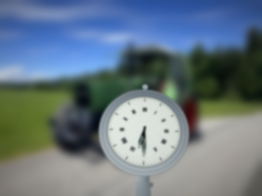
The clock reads h=6 m=30
